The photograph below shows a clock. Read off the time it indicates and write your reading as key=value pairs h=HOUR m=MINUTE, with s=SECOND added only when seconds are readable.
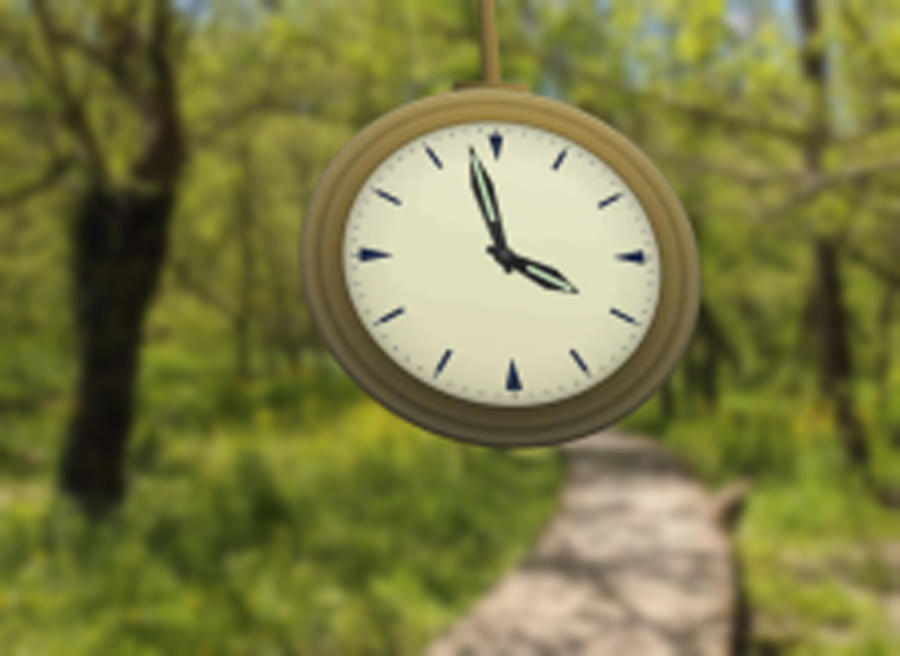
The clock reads h=3 m=58
